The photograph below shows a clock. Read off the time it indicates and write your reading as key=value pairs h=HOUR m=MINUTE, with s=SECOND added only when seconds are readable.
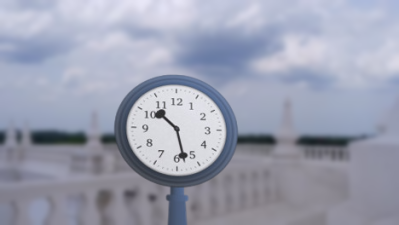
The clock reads h=10 m=28
